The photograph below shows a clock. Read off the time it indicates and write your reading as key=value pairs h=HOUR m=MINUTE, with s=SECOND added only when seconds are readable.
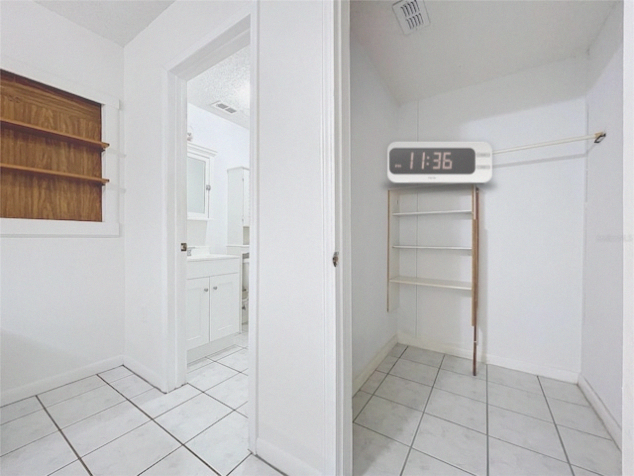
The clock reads h=11 m=36
